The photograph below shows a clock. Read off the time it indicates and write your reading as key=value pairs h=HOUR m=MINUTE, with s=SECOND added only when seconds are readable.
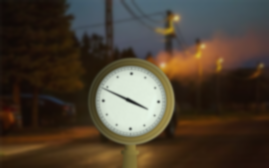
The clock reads h=3 m=49
